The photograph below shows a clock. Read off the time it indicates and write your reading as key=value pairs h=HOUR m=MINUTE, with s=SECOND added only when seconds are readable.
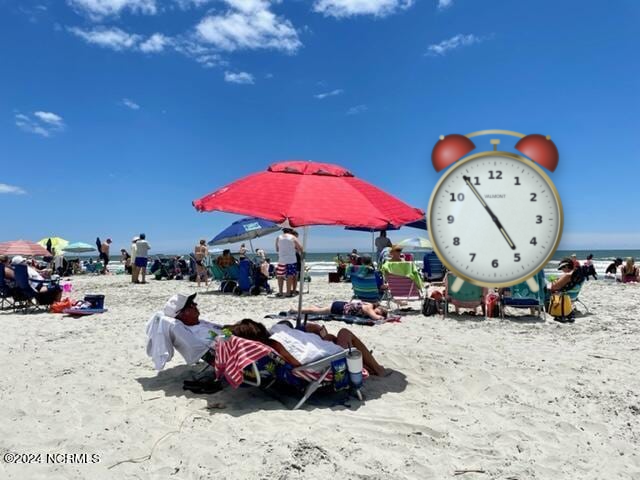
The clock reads h=4 m=54
